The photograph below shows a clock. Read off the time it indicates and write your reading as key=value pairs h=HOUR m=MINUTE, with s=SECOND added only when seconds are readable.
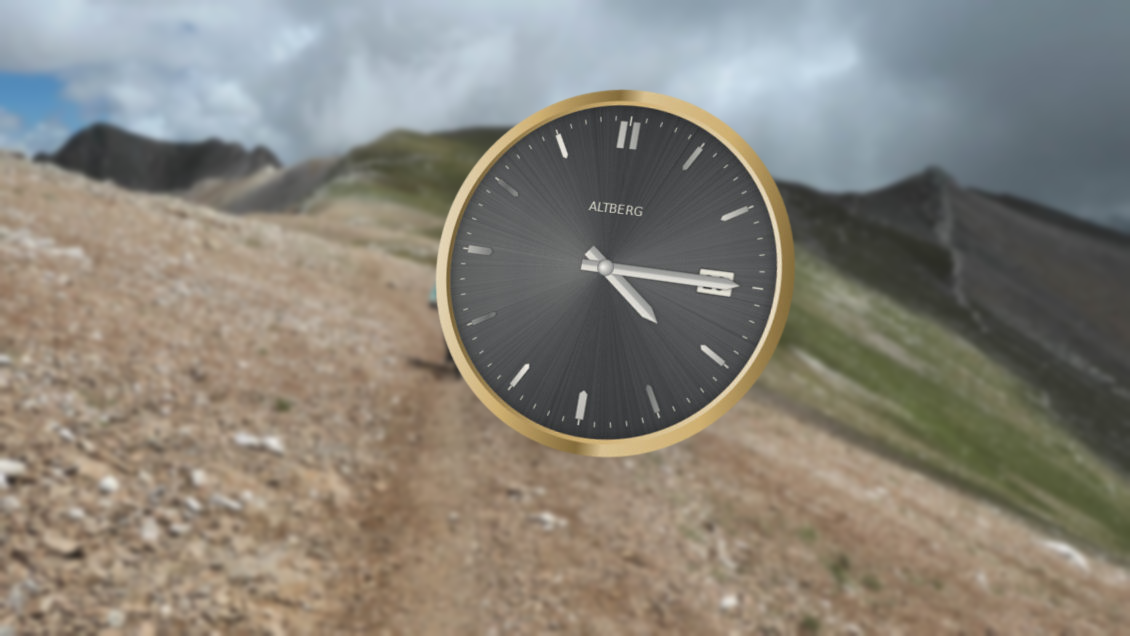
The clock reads h=4 m=15
